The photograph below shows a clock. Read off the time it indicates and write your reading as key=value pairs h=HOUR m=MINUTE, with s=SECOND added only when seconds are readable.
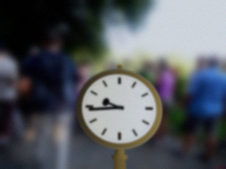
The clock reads h=9 m=44
